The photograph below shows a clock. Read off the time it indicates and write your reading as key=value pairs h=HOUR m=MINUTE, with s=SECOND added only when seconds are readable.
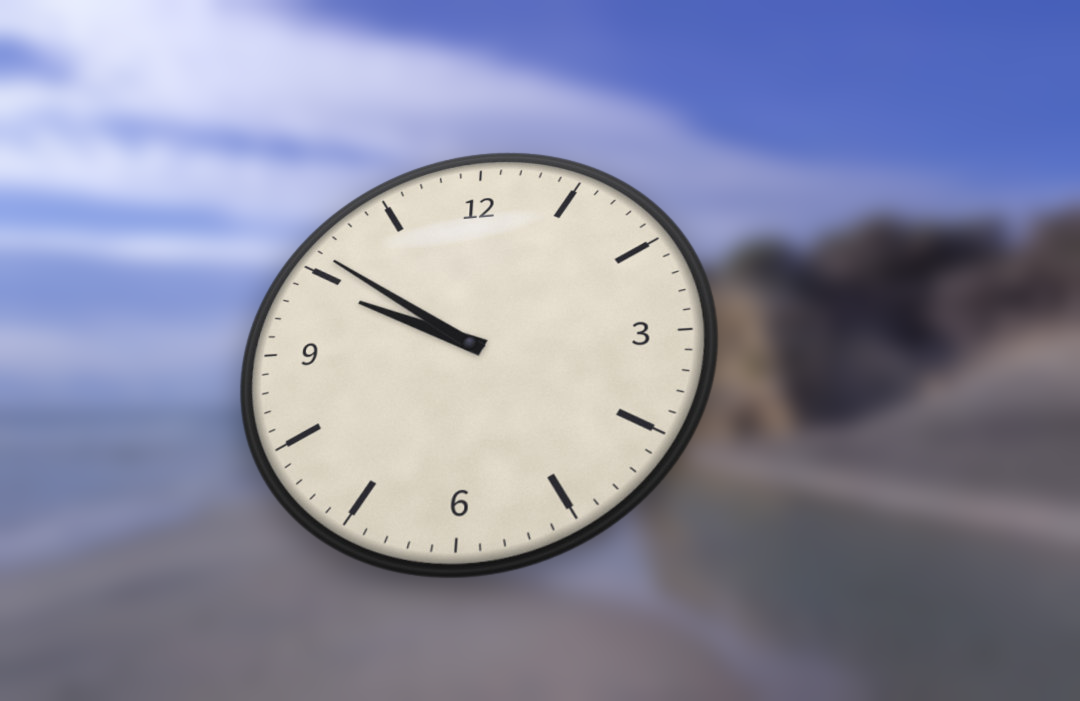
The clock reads h=9 m=51
